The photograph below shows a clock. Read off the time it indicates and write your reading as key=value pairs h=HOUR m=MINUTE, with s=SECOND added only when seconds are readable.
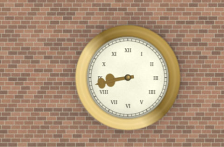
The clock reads h=8 m=43
